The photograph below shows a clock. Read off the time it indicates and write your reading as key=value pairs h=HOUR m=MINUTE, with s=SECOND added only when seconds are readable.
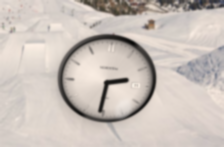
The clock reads h=2 m=31
